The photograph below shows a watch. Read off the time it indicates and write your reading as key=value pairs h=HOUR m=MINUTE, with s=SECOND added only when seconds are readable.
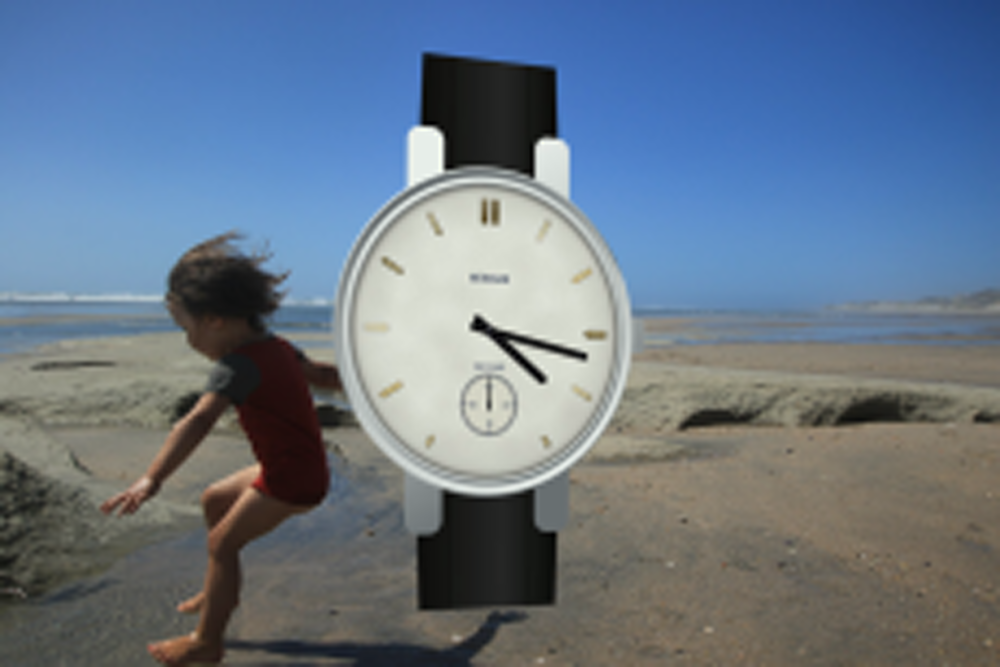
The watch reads h=4 m=17
